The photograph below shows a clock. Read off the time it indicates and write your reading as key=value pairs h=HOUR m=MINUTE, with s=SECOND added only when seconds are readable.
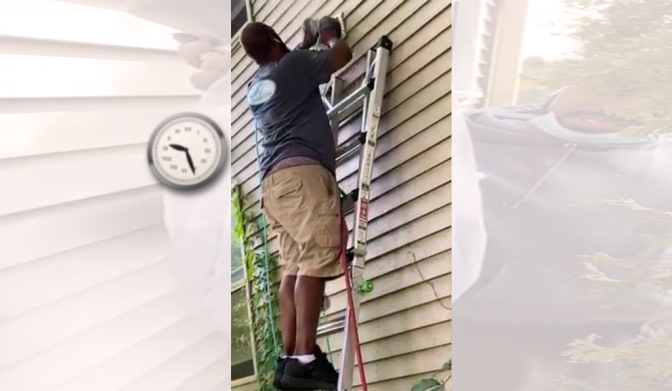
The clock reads h=9 m=26
